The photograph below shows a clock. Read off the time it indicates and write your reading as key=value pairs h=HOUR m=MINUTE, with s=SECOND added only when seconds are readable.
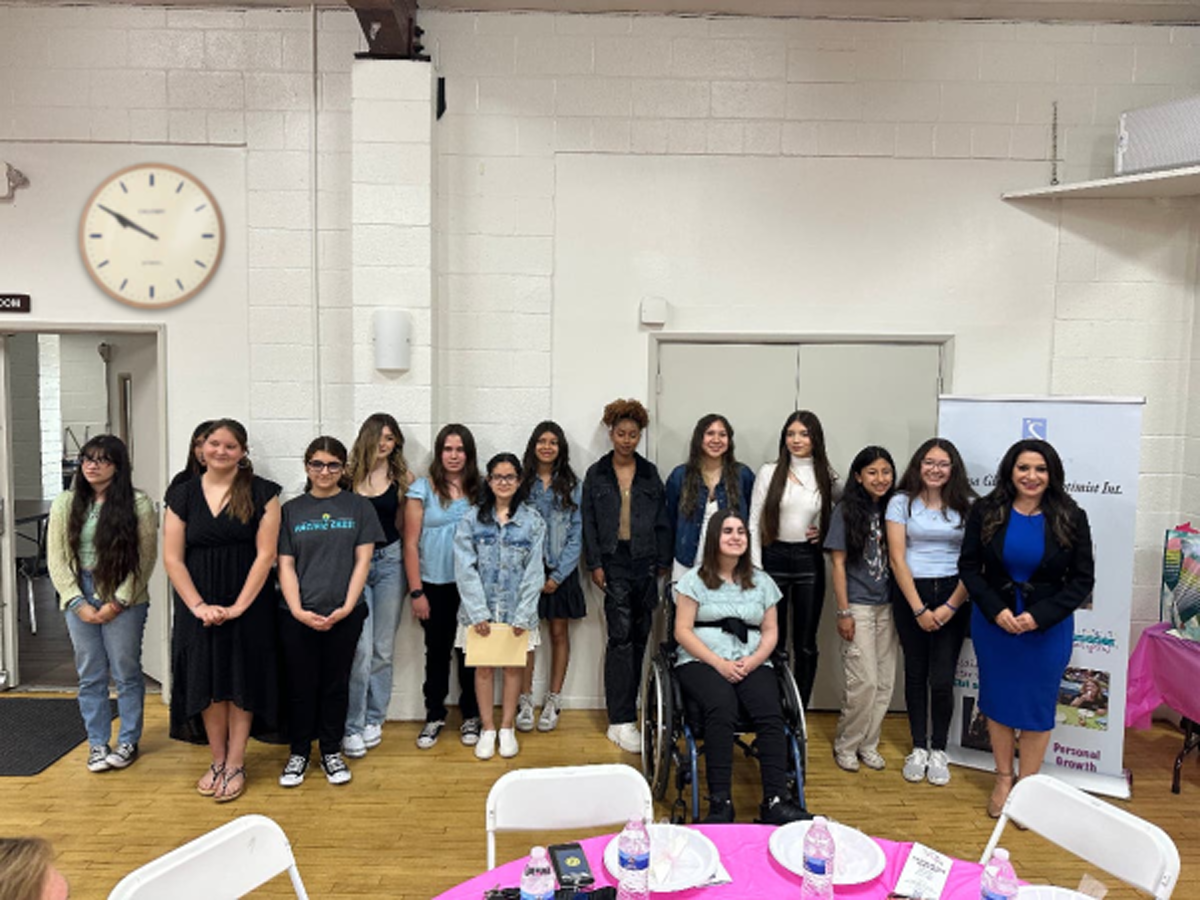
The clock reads h=9 m=50
